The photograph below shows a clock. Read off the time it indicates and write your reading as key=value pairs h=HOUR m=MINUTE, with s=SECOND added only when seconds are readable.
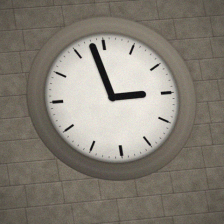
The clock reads h=2 m=58
